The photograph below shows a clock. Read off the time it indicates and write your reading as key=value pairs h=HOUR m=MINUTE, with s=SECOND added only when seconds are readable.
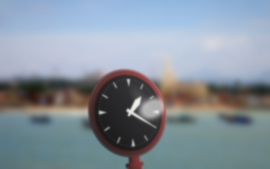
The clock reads h=1 m=20
